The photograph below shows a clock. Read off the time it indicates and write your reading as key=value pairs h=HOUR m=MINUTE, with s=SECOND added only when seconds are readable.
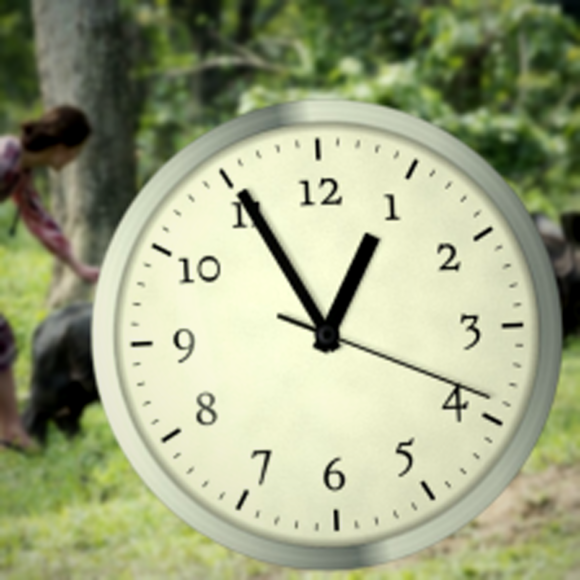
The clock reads h=12 m=55 s=19
